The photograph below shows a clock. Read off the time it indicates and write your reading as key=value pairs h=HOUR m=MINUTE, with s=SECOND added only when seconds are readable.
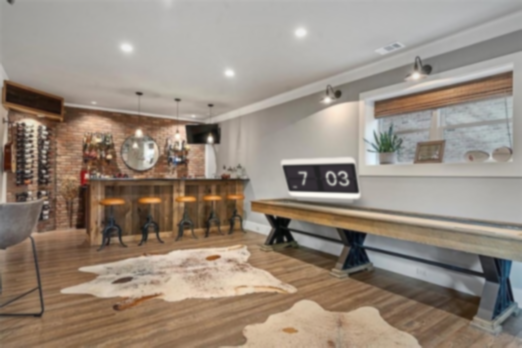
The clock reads h=7 m=3
